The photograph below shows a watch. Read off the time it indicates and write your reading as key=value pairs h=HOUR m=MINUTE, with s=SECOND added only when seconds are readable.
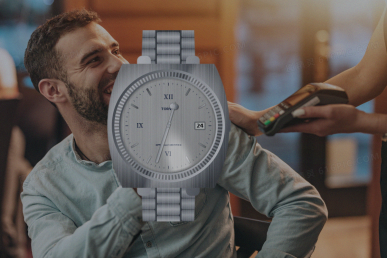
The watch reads h=12 m=33
